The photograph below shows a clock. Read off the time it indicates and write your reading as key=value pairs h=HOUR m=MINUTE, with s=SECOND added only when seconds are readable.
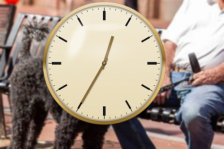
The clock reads h=12 m=35
